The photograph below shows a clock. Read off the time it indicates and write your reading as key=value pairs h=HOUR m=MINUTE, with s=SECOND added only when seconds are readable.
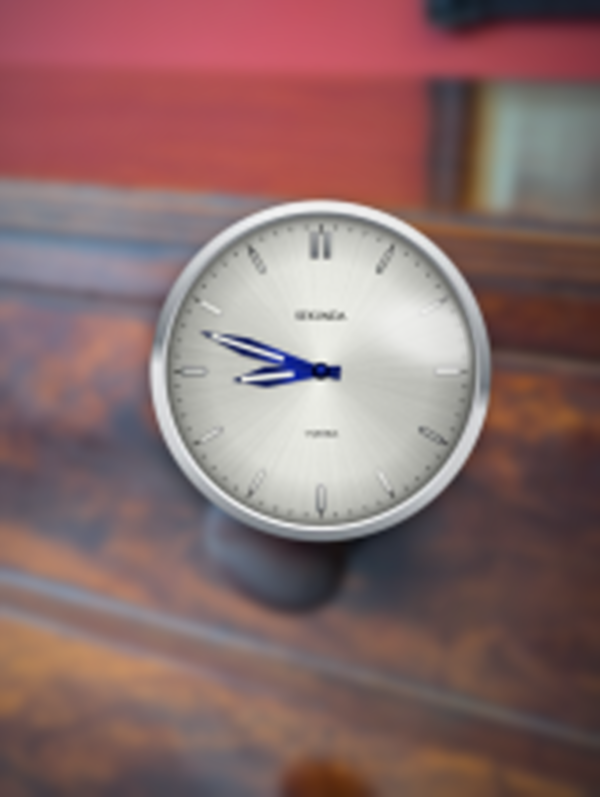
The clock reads h=8 m=48
